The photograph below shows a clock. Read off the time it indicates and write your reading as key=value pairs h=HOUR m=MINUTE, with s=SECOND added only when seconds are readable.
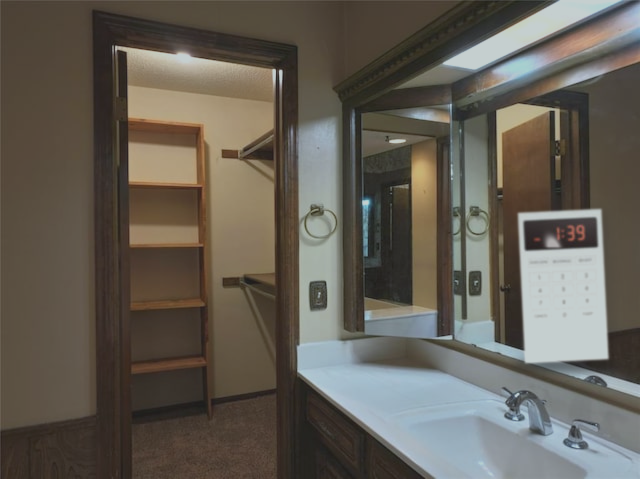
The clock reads h=1 m=39
